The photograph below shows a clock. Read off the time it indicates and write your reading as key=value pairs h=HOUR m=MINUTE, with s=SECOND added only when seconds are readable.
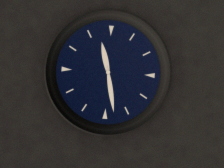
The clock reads h=11 m=28
